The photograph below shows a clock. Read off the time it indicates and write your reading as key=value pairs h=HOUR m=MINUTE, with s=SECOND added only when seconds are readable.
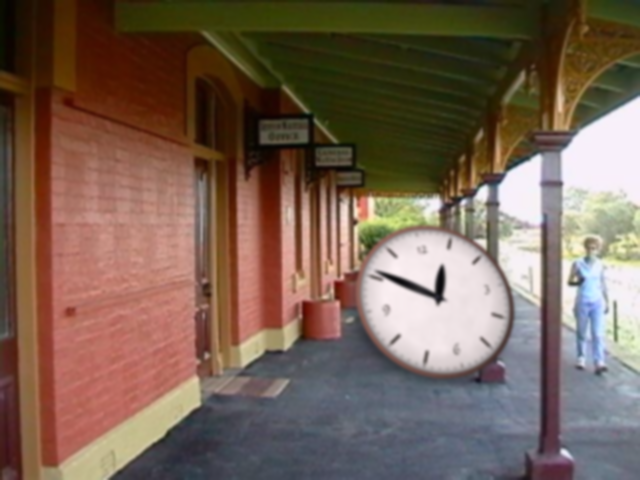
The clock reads h=12 m=51
